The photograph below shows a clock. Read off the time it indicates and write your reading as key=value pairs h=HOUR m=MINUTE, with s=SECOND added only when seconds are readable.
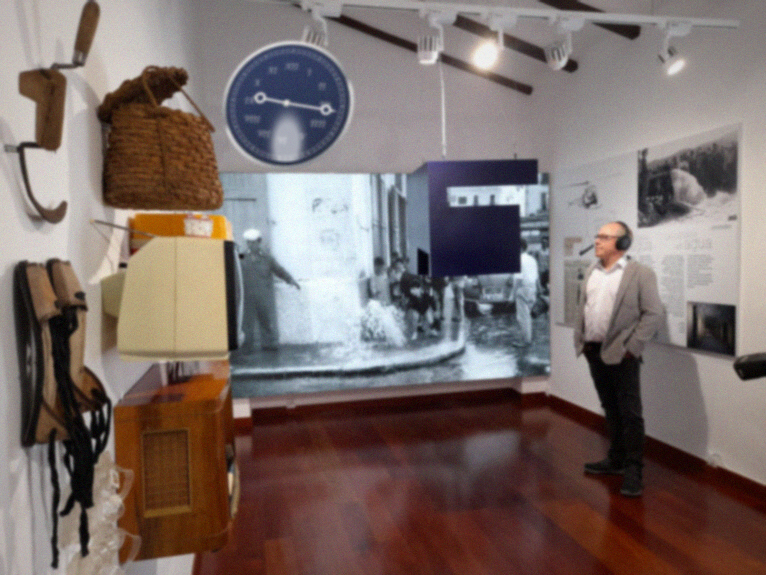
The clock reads h=9 m=16
